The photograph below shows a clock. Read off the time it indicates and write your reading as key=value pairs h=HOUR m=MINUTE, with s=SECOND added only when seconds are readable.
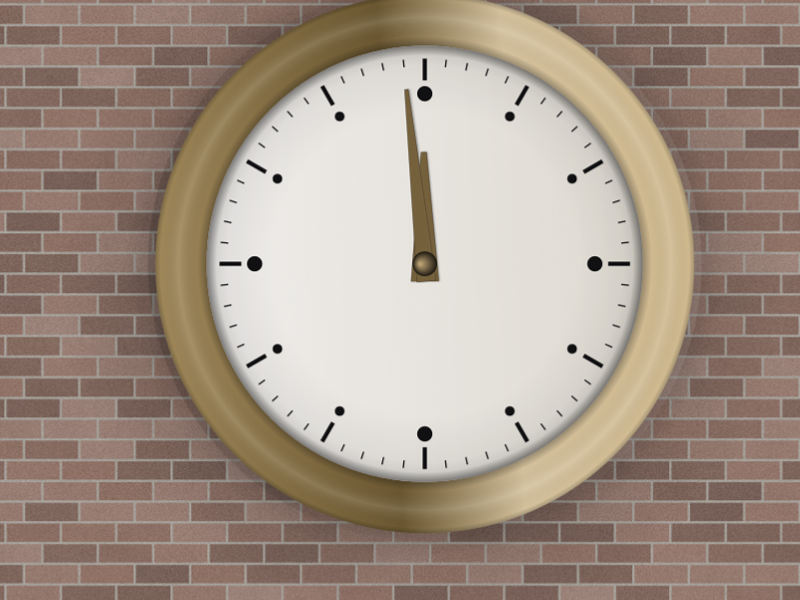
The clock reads h=11 m=59
